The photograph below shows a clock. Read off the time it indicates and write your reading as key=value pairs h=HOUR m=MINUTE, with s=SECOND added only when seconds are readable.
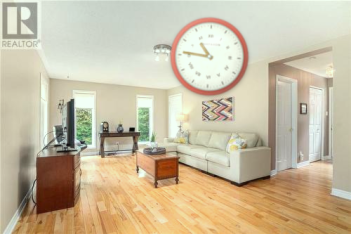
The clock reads h=10 m=46
